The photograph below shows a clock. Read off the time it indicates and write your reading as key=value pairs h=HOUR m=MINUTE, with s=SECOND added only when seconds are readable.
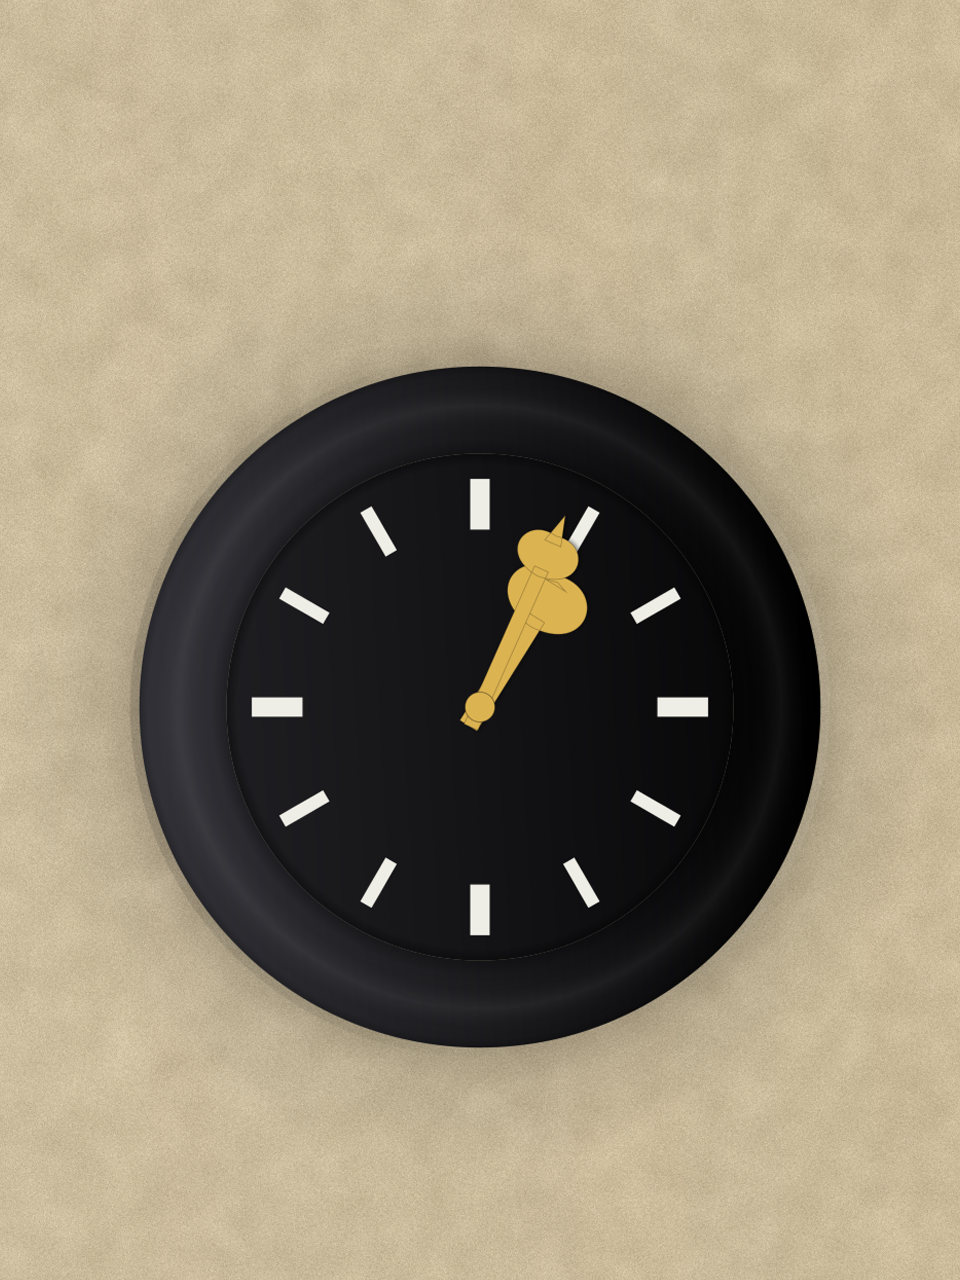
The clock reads h=1 m=4
